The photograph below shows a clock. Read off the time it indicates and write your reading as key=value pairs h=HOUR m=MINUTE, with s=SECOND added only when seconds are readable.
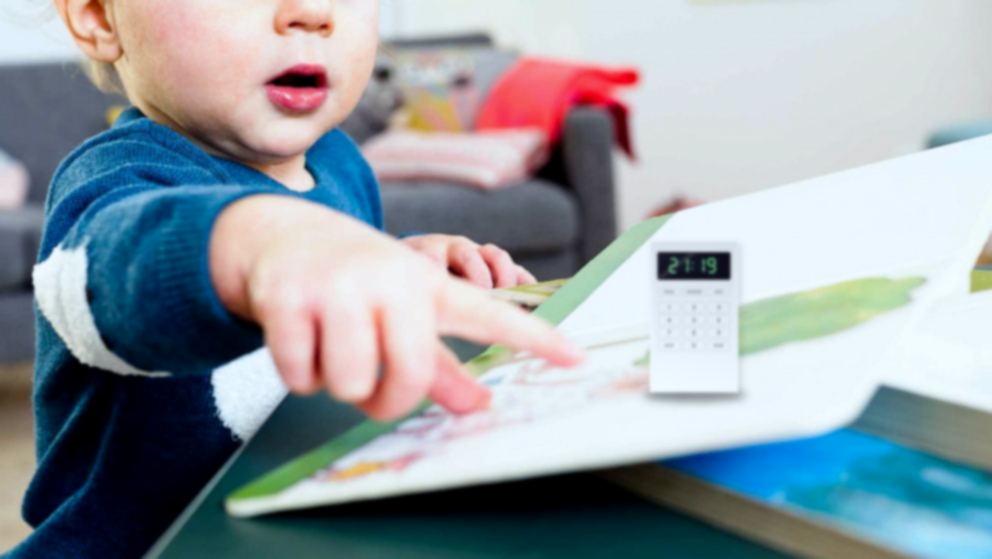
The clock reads h=21 m=19
